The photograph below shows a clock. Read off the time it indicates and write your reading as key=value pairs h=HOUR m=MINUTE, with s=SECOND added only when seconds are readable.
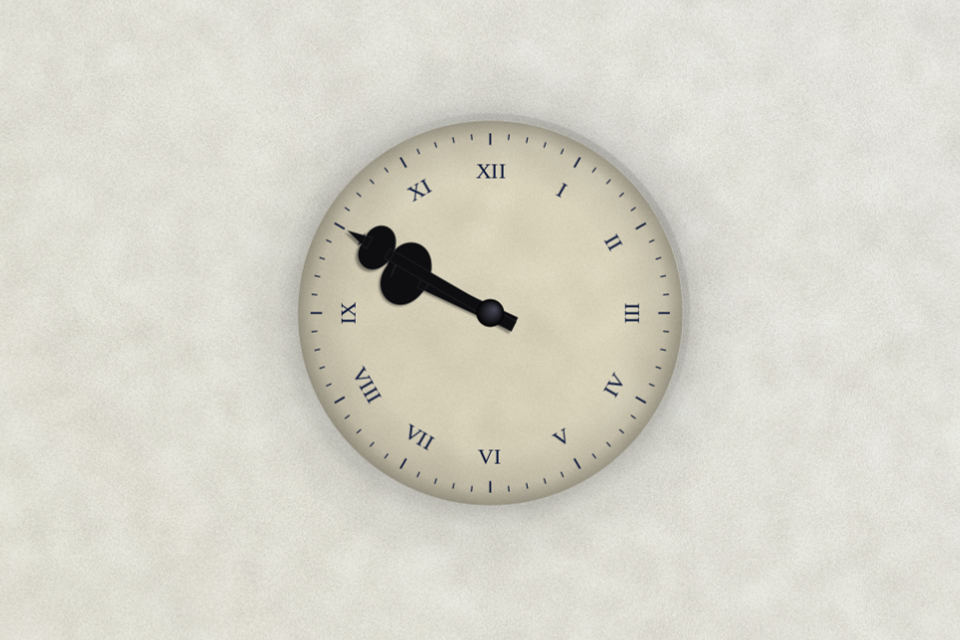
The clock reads h=9 m=50
